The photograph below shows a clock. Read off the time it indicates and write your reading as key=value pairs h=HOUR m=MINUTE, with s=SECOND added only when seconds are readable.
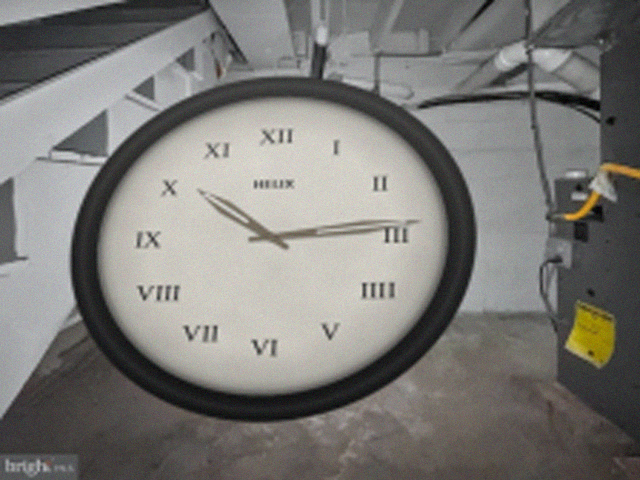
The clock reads h=10 m=14
